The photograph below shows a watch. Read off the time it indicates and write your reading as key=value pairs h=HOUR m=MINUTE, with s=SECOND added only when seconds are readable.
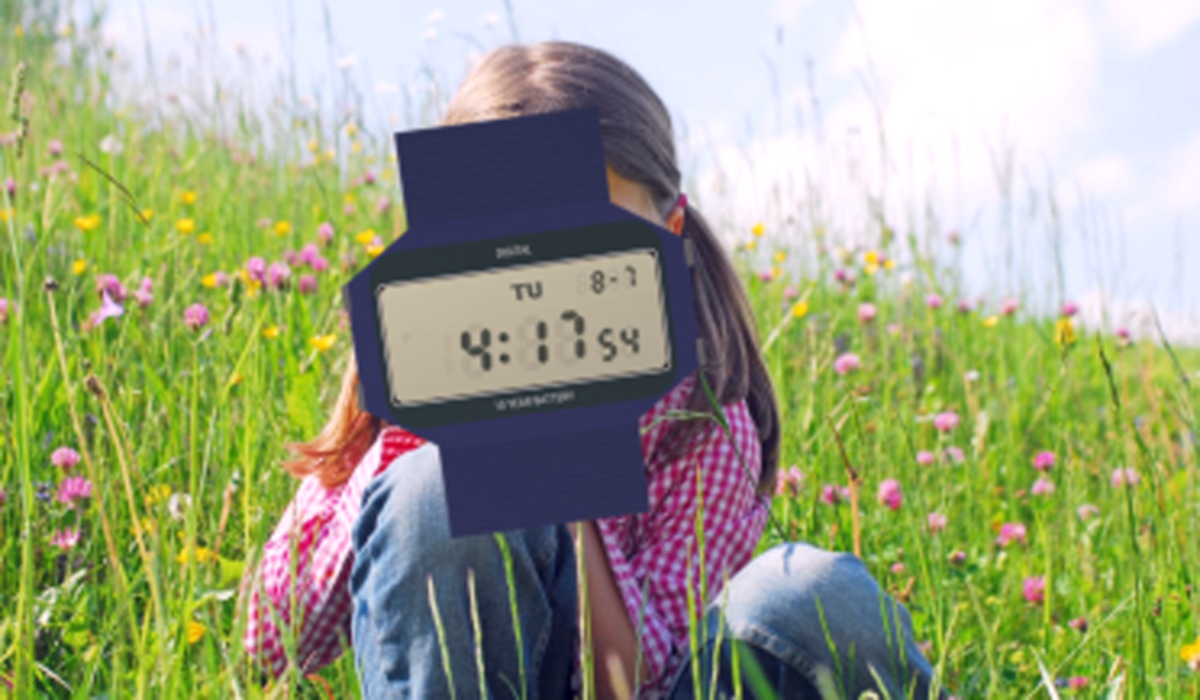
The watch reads h=4 m=17 s=54
